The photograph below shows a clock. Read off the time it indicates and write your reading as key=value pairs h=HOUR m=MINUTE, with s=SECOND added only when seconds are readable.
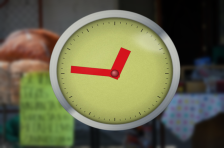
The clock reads h=12 m=46
